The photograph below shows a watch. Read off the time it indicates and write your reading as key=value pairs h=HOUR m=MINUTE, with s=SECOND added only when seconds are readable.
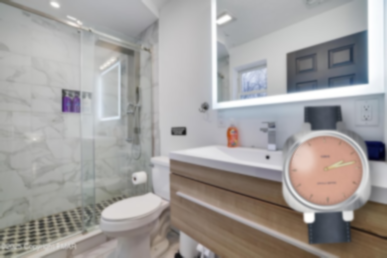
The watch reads h=2 m=13
